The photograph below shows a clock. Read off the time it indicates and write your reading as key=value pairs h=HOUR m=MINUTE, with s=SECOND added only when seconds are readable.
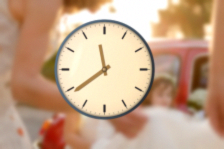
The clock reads h=11 m=39
